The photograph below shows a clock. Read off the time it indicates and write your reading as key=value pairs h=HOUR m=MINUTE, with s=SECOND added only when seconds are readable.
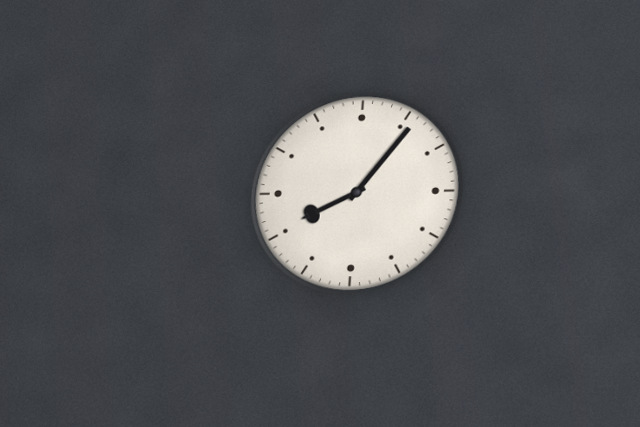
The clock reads h=8 m=6
